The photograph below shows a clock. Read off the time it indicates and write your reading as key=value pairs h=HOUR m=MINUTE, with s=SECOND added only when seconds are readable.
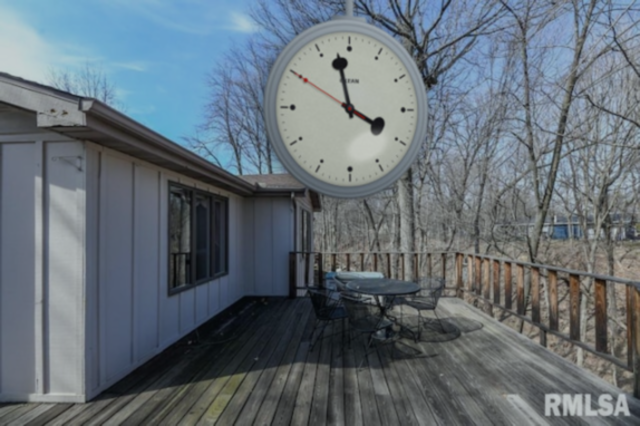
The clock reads h=3 m=57 s=50
